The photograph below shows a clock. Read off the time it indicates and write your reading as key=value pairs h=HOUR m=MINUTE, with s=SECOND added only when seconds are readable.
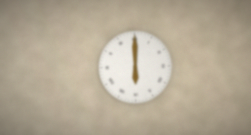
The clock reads h=6 m=0
